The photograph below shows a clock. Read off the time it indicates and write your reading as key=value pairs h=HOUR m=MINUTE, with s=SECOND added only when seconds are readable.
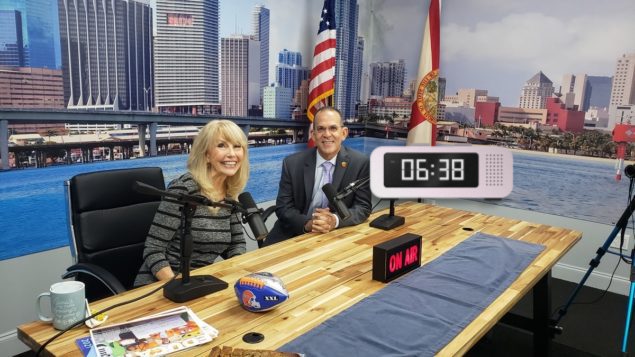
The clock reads h=6 m=38
